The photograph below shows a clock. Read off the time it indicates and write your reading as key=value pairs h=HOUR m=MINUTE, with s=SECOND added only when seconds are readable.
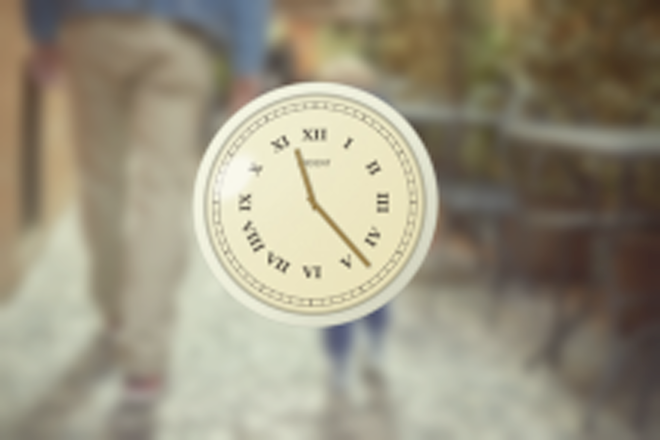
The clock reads h=11 m=23
